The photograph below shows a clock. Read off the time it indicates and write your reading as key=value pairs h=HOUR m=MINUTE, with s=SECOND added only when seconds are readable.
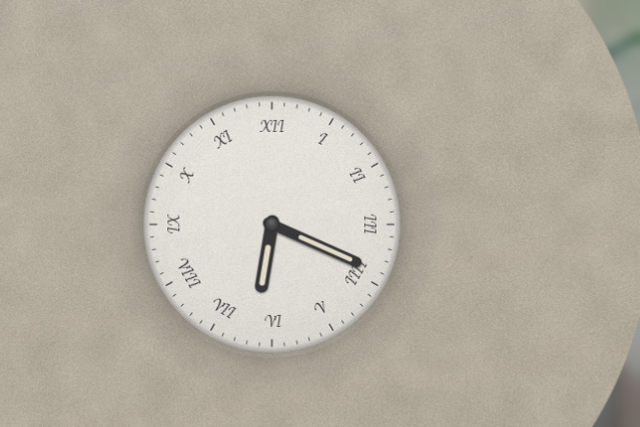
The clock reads h=6 m=19
